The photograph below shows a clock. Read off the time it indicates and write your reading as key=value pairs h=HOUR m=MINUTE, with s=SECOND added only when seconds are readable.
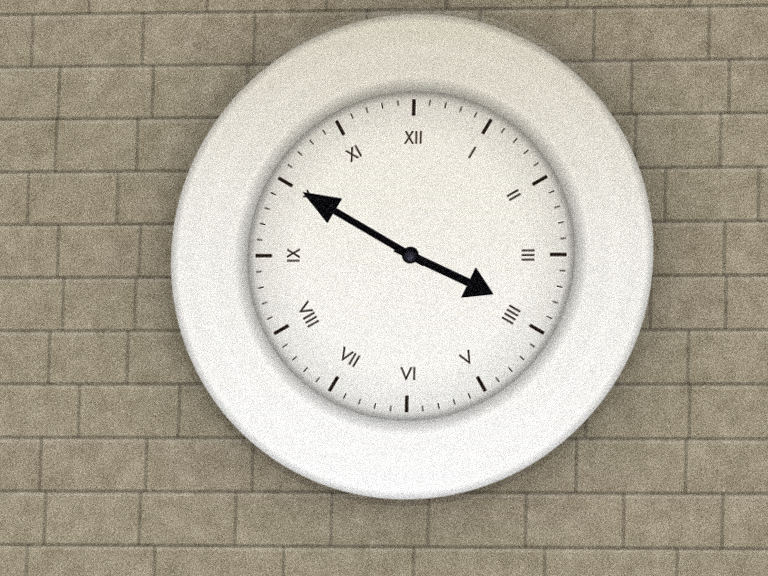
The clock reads h=3 m=50
